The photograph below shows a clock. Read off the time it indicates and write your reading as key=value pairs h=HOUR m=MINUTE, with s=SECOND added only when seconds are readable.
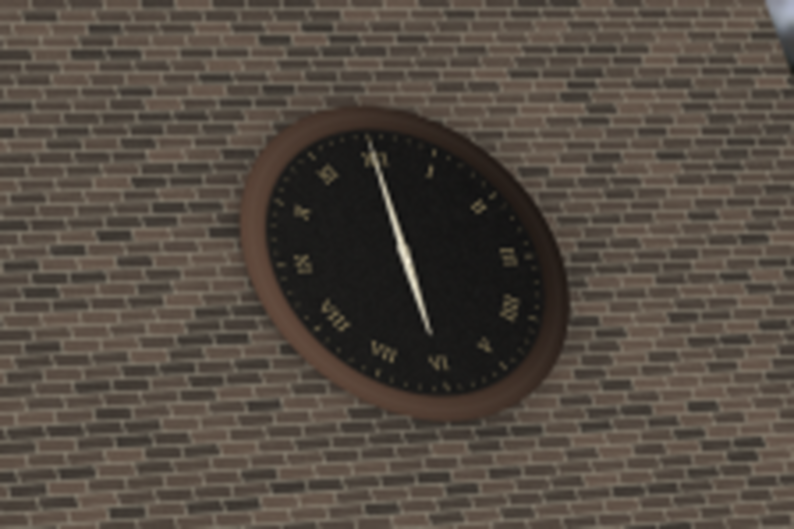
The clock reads h=6 m=0
